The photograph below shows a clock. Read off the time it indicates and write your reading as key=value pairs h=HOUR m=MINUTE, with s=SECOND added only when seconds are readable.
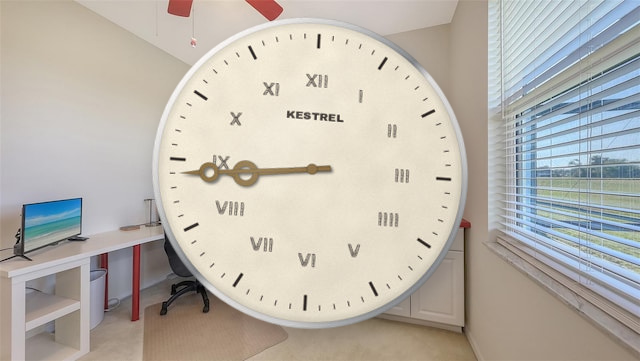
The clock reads h=8 m=44
